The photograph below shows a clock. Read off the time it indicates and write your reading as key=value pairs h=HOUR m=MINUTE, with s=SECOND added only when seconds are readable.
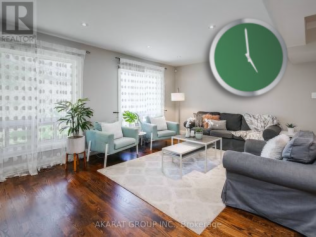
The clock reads h=4 m=59
